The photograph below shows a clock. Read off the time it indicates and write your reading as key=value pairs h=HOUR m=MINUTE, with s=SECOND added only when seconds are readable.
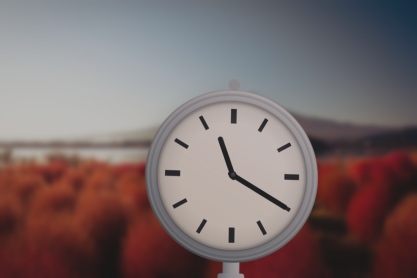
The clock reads h=11 m=20
